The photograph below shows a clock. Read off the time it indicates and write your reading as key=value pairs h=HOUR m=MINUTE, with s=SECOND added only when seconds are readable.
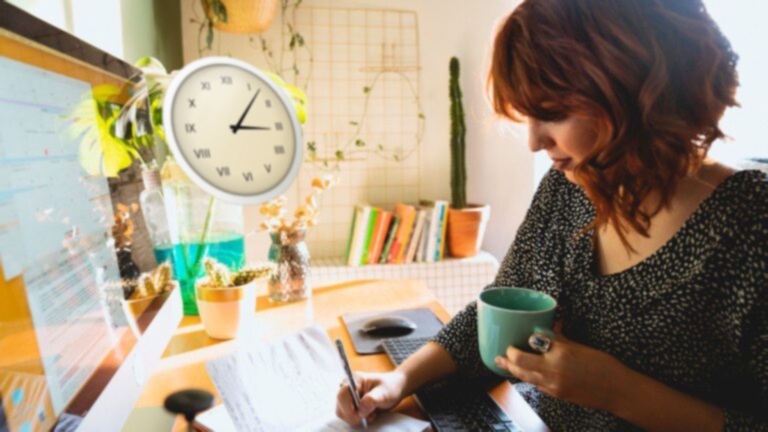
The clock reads h=3 m=7
